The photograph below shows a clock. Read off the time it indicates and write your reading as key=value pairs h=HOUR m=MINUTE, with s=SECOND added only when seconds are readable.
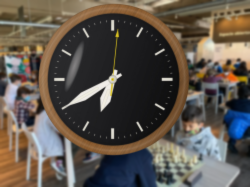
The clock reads h=6 m=40 s=1
